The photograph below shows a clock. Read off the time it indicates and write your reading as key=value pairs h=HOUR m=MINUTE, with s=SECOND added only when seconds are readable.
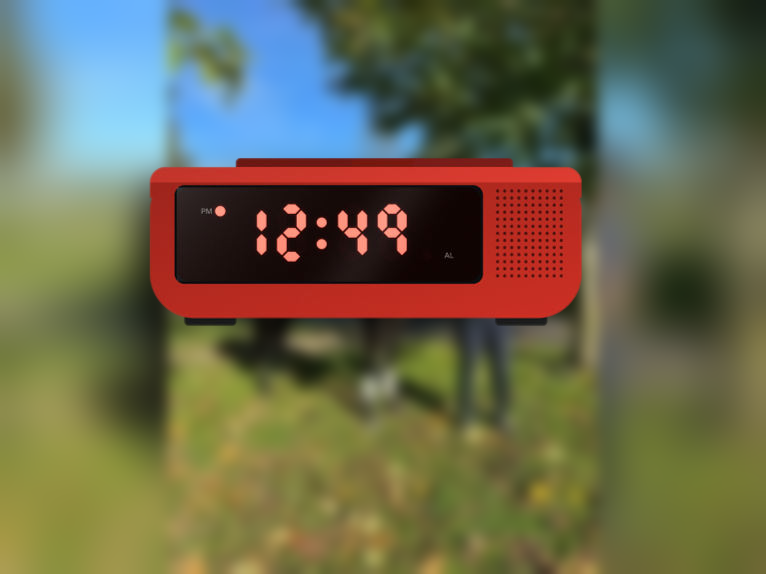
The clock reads h=12 m=49
